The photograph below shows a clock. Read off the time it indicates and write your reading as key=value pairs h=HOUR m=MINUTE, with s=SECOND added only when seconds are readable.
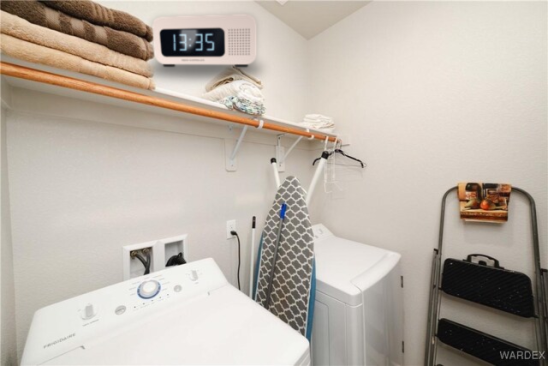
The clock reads h=13 m=35
